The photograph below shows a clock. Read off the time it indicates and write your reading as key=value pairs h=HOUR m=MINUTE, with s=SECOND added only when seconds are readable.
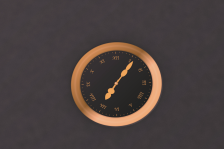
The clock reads h=7 m=6
